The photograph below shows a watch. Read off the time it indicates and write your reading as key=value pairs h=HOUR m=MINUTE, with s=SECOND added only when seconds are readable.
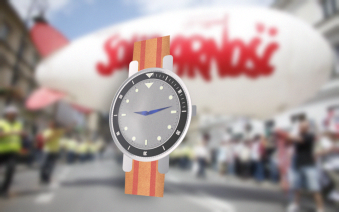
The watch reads h=9 m=13
